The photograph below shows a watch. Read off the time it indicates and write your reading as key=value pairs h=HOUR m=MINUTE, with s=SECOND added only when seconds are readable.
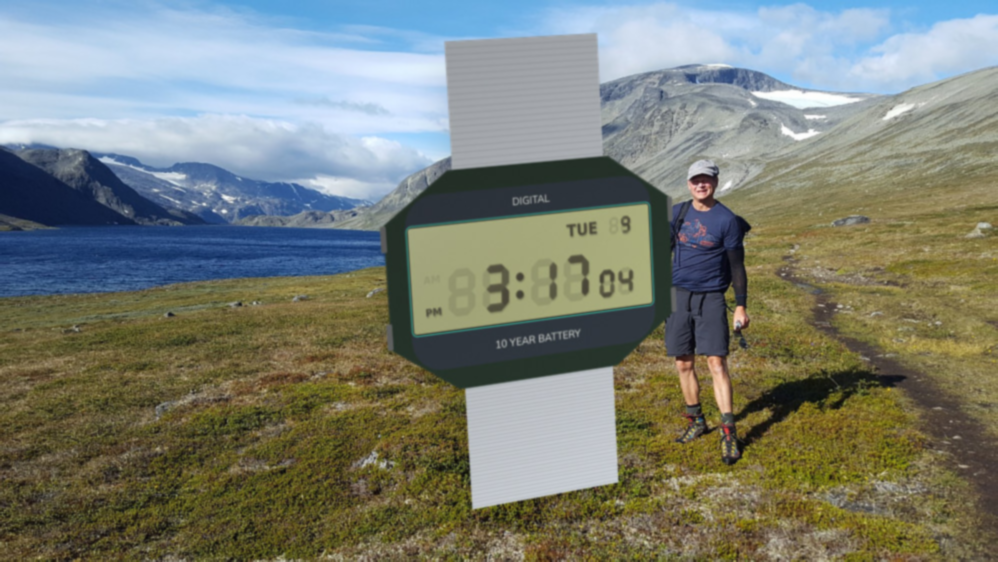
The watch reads h=3 m=17 s=4
